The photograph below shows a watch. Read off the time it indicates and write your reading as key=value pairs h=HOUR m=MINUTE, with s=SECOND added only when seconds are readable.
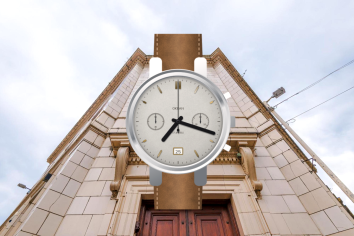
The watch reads h=7 m=18
